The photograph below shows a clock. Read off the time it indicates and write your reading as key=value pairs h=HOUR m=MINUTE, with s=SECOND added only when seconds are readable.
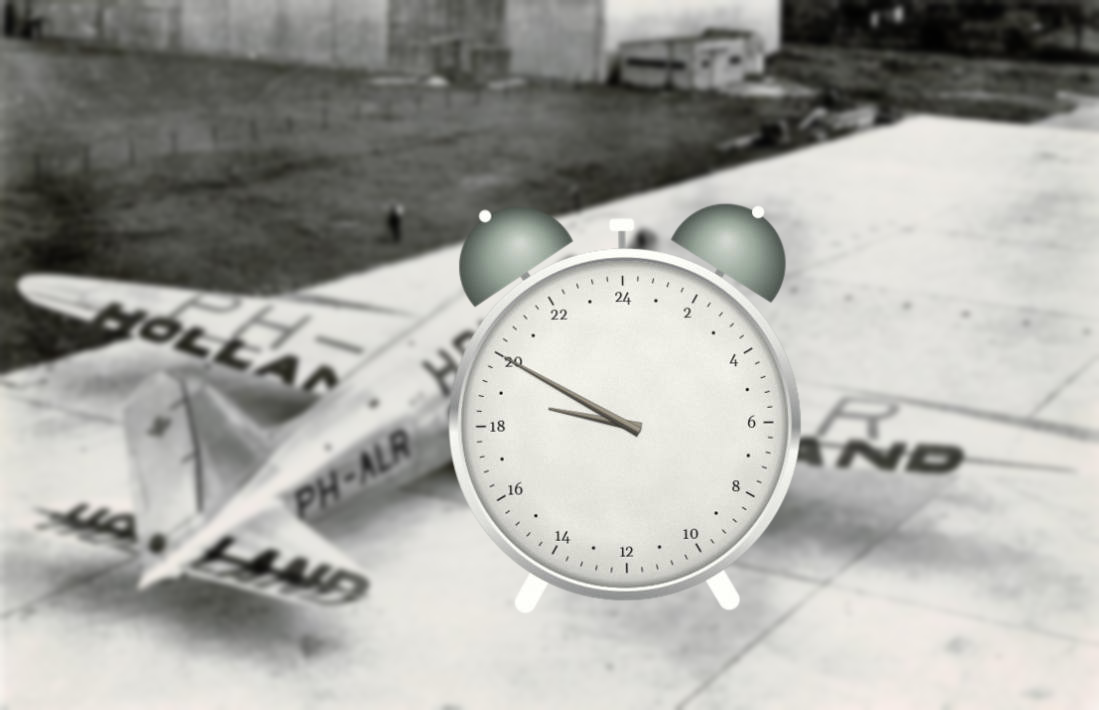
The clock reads h=18 m=50
